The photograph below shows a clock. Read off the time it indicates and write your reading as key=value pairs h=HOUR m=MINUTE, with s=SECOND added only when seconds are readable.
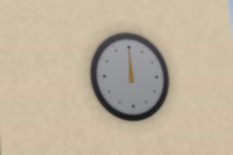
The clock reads h=12 m=0
